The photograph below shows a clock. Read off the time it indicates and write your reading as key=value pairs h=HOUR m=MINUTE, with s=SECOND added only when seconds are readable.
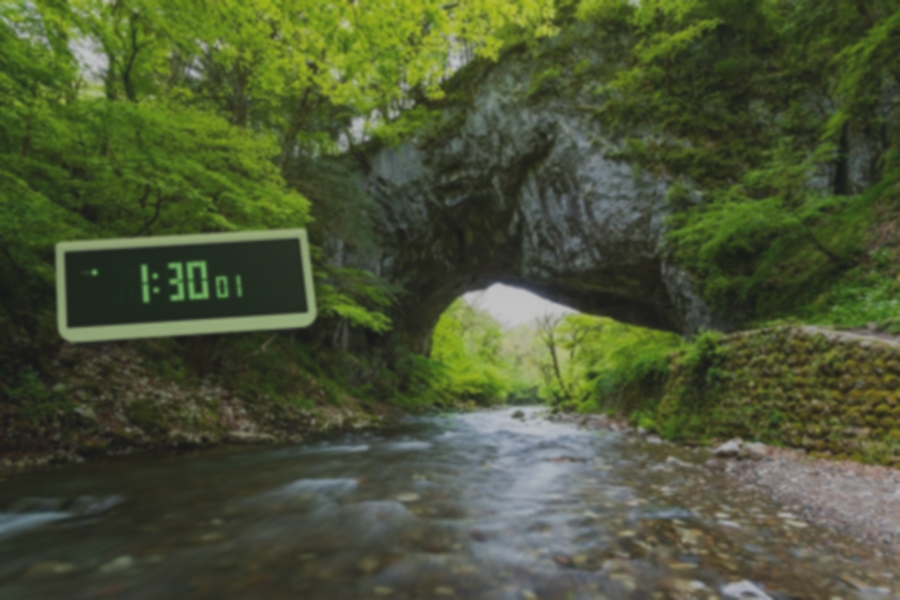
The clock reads h=1 m=30 s=1
